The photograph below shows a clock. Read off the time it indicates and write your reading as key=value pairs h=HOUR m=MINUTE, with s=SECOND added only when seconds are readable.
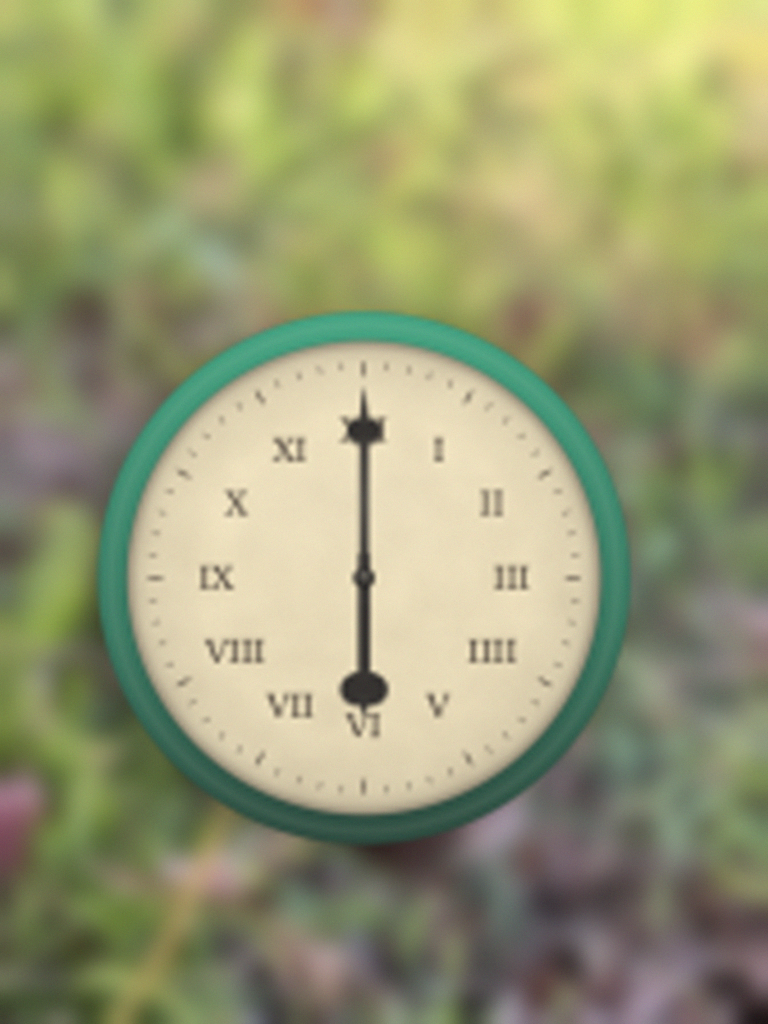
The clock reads h=6 m=0
